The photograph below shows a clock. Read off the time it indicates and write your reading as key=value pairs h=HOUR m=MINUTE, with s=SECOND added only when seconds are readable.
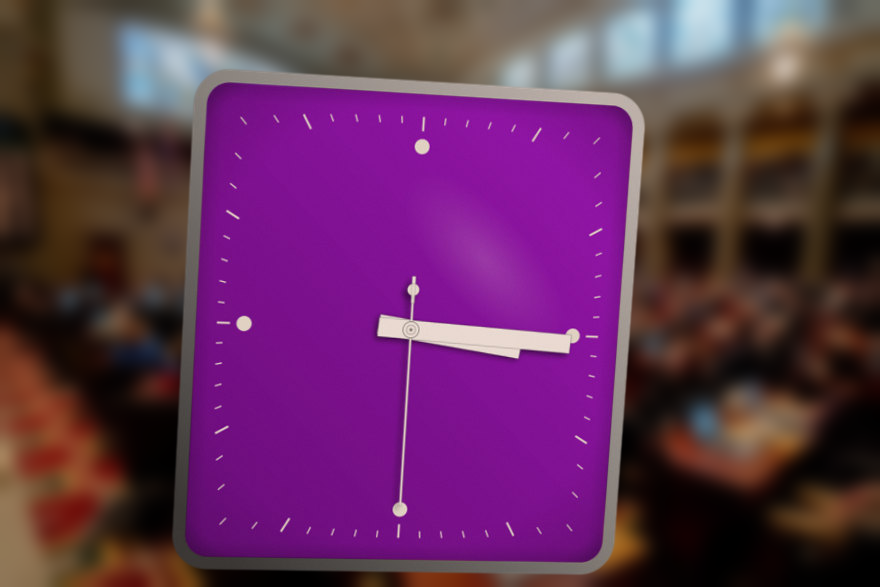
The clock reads h=3 m=15 s=30
